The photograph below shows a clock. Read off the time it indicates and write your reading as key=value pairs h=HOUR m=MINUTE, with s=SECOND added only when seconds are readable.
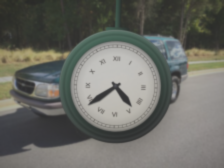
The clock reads h=4 m=39
